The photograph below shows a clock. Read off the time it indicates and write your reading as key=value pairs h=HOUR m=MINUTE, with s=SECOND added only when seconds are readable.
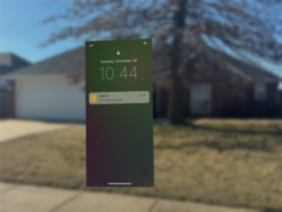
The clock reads h=10 m=44
